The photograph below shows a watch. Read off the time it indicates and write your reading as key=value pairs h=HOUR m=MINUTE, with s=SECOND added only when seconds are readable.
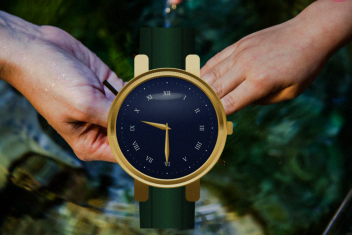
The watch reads h=9 m=30
